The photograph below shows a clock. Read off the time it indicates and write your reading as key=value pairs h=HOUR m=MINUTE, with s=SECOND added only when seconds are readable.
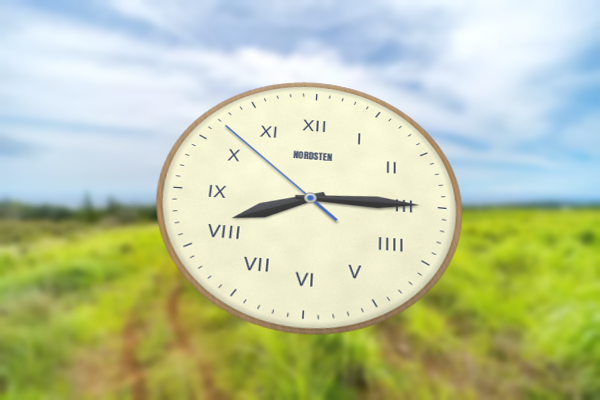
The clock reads h=8 m=14 s=52
